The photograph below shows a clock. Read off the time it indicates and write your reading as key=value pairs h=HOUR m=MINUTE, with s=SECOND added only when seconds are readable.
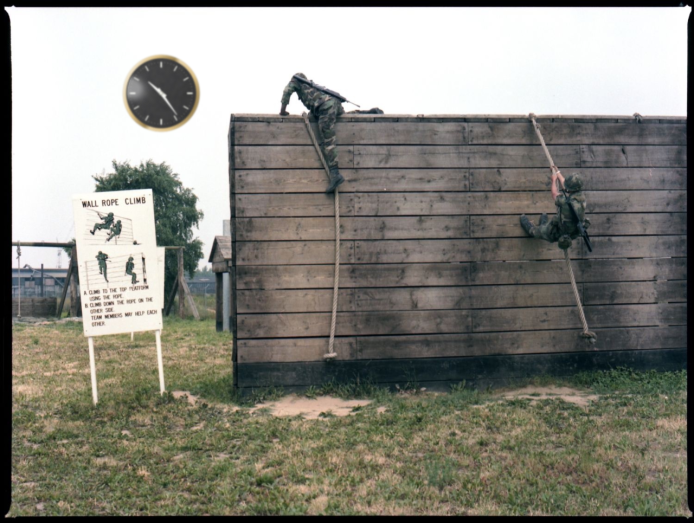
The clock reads h=10 m=24
